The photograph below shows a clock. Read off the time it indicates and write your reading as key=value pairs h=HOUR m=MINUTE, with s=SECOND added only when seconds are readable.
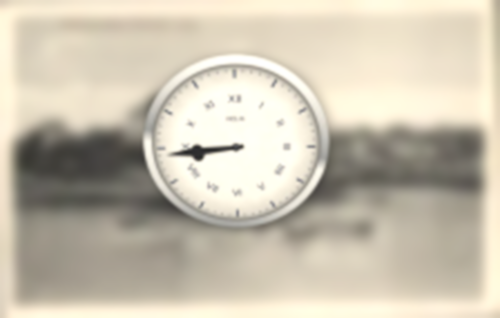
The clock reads h=8 m=44
